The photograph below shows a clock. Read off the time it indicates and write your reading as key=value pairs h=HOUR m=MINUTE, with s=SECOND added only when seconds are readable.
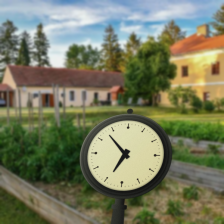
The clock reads h=6 m=53
